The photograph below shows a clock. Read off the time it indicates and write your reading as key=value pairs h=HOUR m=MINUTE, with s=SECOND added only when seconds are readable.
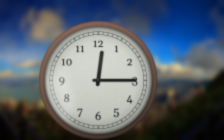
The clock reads h=12 m=15
